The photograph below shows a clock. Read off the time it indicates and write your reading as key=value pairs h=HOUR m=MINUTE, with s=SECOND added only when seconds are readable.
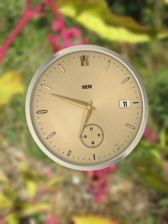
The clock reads h=6 m=49
